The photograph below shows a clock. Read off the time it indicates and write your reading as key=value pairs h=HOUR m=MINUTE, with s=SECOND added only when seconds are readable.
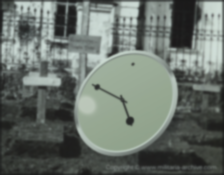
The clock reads h=4 m=48
